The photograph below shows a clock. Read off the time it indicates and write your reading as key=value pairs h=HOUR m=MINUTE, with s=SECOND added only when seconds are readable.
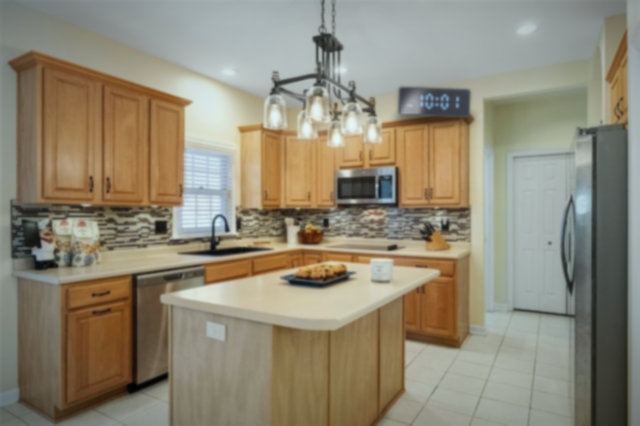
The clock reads h=10 m=1
